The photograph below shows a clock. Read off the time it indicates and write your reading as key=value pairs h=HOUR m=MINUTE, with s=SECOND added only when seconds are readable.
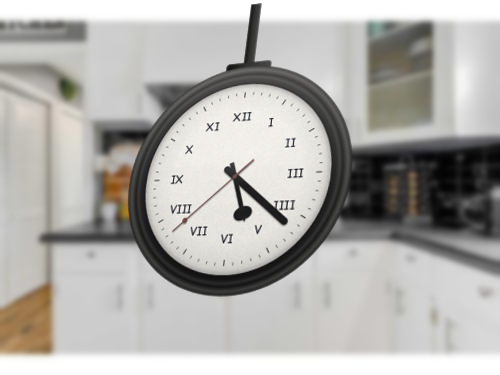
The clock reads h=5 m=21 s=38
